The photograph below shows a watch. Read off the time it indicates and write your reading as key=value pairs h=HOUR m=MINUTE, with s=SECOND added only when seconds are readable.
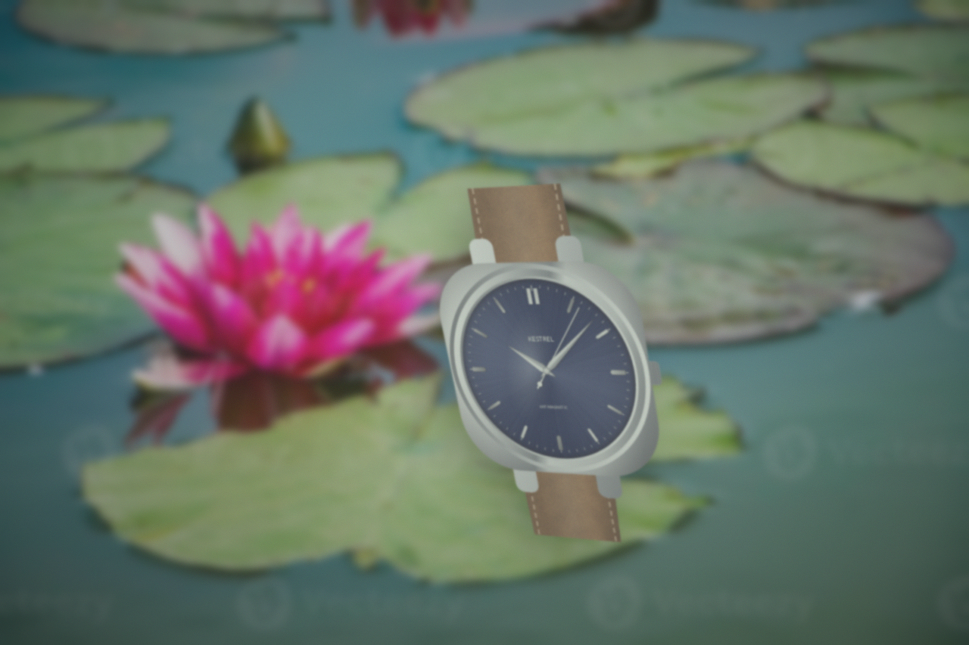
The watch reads h=10 m=8 s=6
